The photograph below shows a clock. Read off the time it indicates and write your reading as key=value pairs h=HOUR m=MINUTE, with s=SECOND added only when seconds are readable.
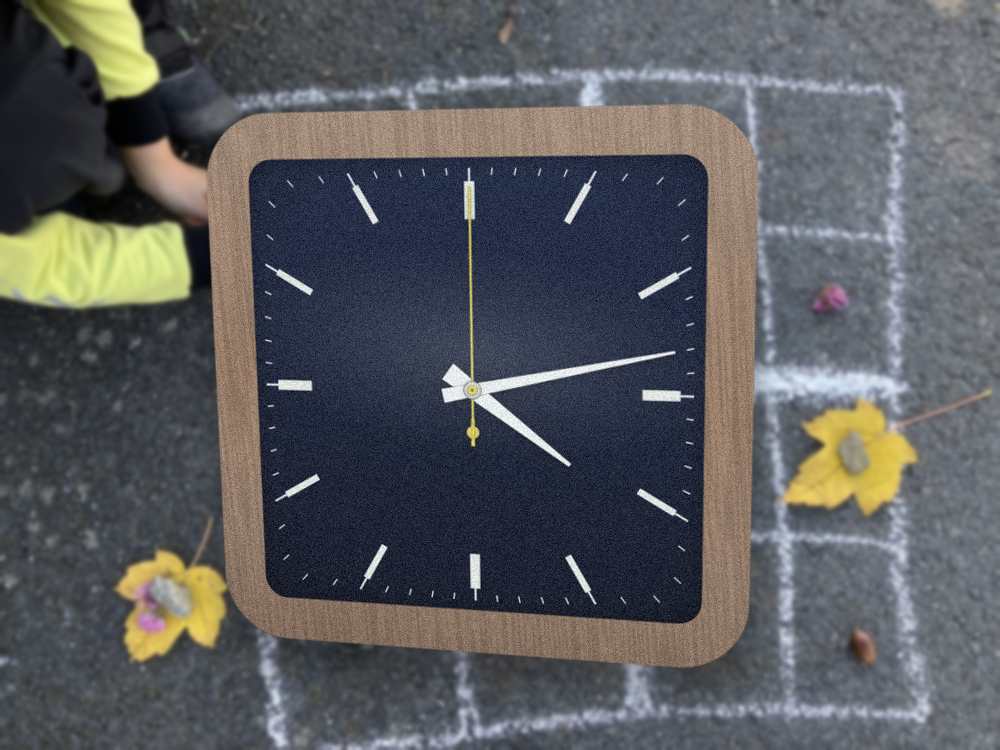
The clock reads h=4 m=13 s=0
